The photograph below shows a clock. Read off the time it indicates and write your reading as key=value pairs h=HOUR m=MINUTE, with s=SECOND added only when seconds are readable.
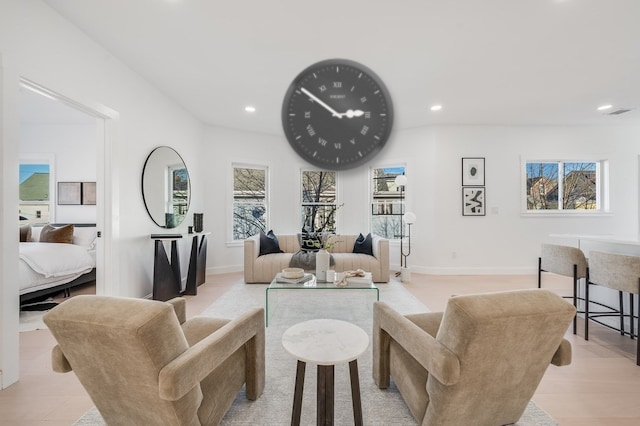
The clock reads h=2 m=51
